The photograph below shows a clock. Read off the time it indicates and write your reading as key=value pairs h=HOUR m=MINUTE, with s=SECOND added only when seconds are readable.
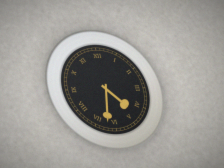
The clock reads h=4 m=32
